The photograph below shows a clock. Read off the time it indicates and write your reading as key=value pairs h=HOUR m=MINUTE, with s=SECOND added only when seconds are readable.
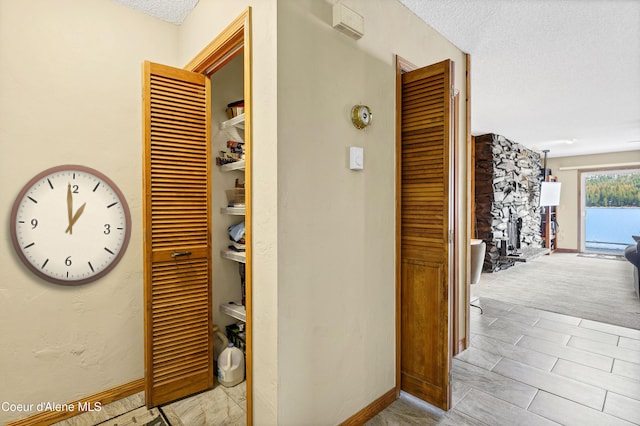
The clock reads h=12 m=59
